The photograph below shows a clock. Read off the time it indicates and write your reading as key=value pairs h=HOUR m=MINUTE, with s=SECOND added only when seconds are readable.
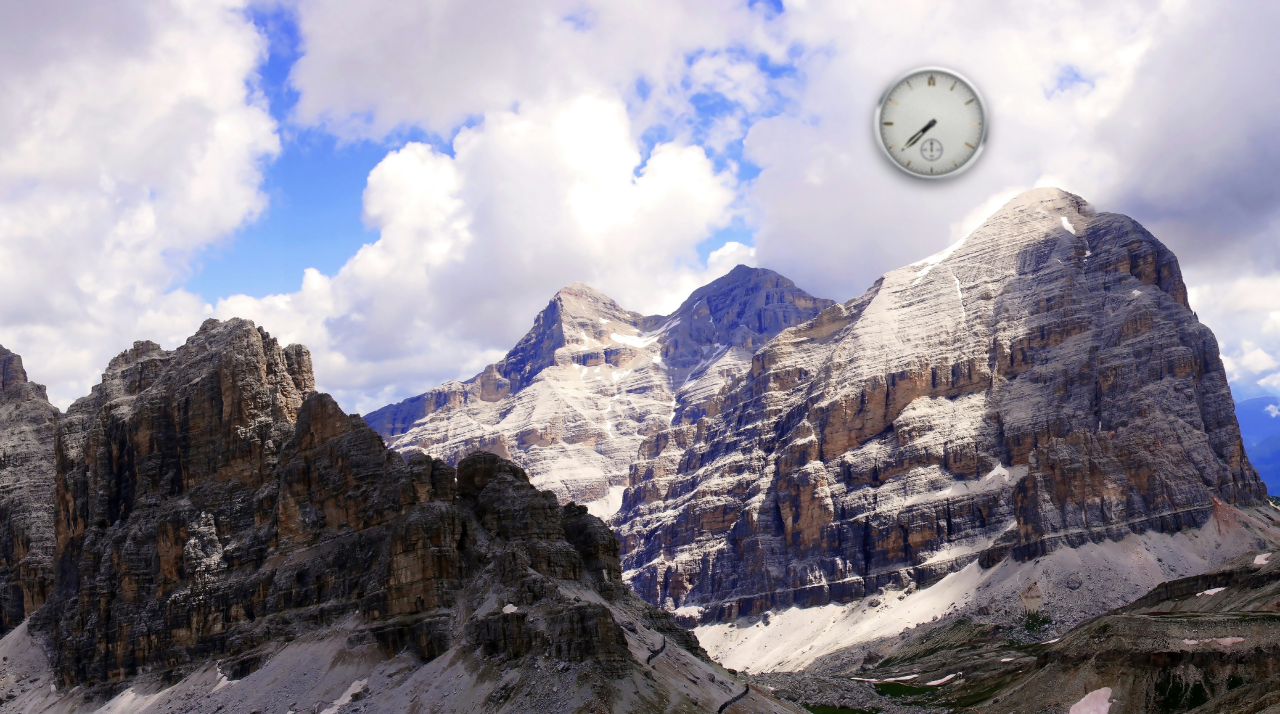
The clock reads h=7 m=38
